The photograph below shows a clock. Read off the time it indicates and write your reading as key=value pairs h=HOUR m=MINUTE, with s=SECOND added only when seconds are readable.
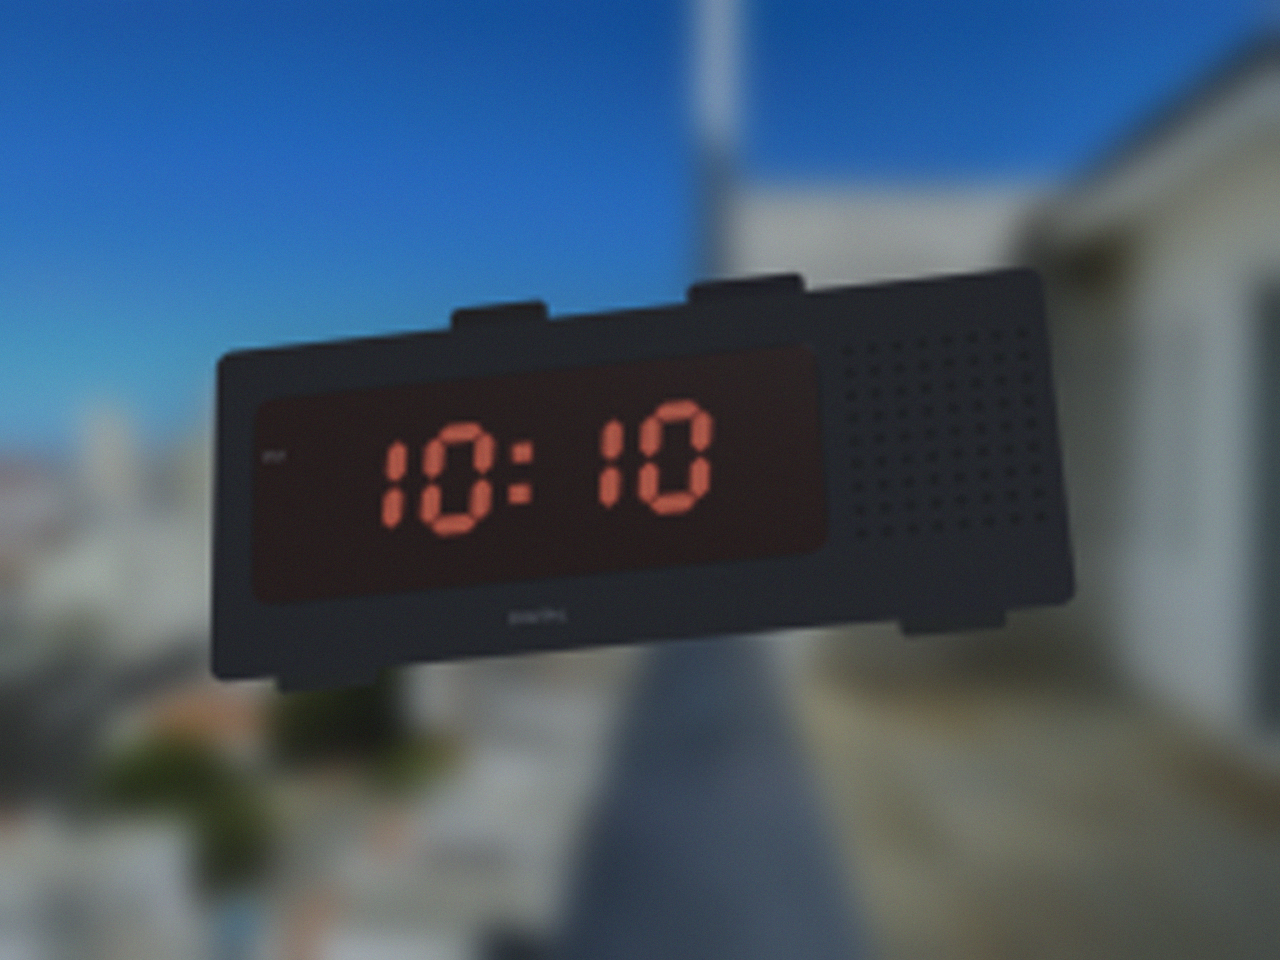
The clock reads h=10 m=10
